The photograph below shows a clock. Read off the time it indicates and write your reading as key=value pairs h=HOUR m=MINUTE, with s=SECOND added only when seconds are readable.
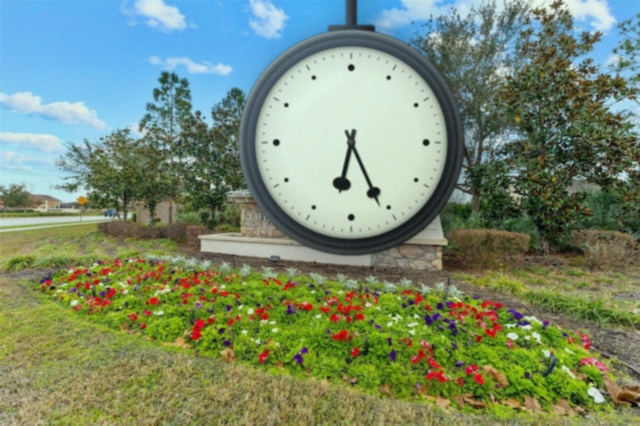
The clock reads h=6 m=26
